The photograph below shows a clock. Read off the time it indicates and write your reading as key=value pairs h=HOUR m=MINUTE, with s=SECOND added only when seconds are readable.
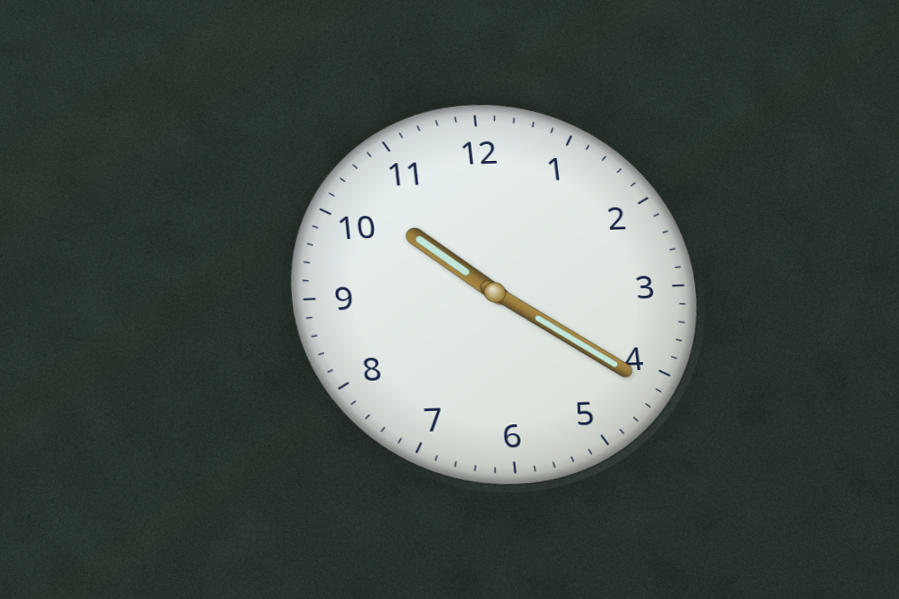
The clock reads h=10 m=21
